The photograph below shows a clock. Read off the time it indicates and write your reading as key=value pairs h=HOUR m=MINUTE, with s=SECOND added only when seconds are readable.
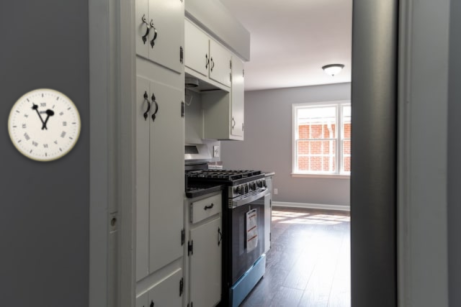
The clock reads h=12 m=56
